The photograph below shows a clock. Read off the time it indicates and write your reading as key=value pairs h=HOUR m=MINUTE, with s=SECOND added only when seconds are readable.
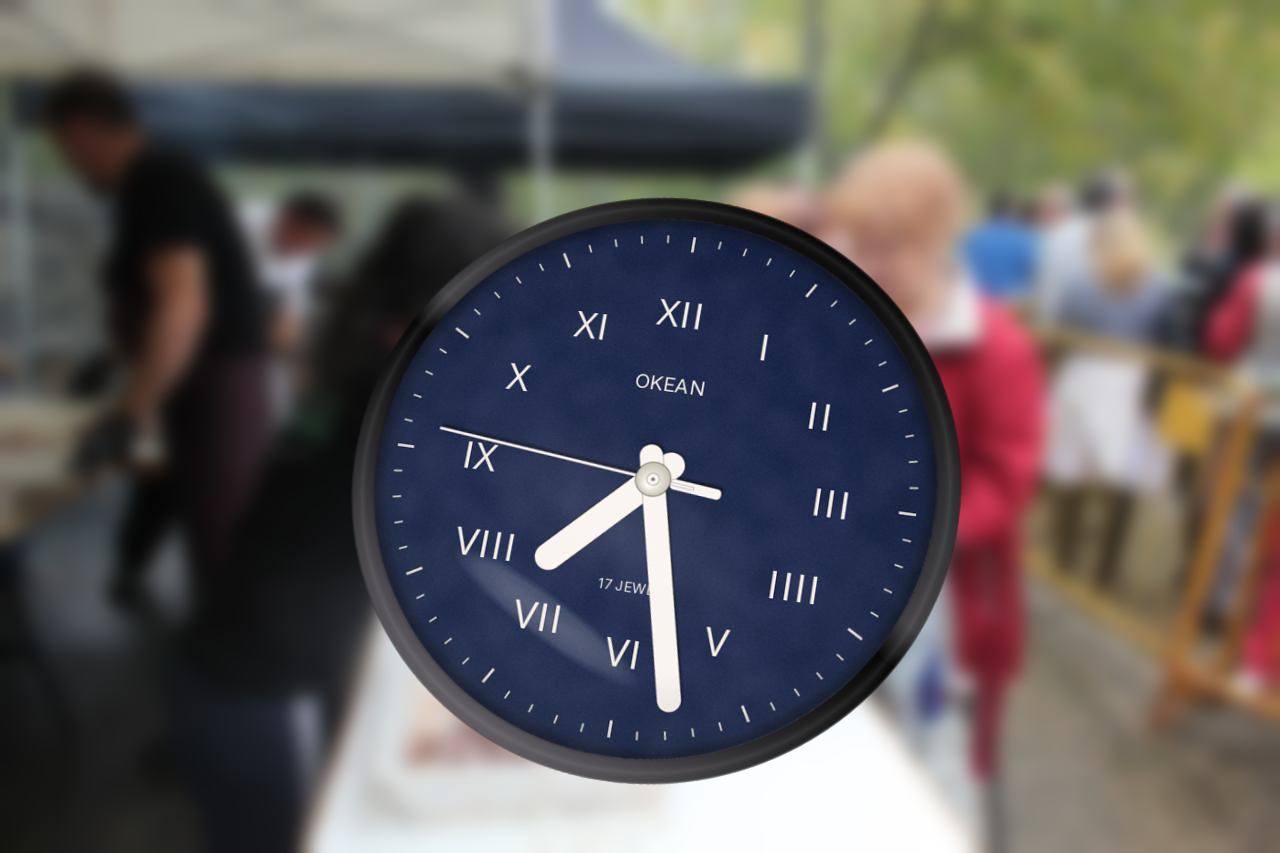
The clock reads h=7 m=27 s=46
